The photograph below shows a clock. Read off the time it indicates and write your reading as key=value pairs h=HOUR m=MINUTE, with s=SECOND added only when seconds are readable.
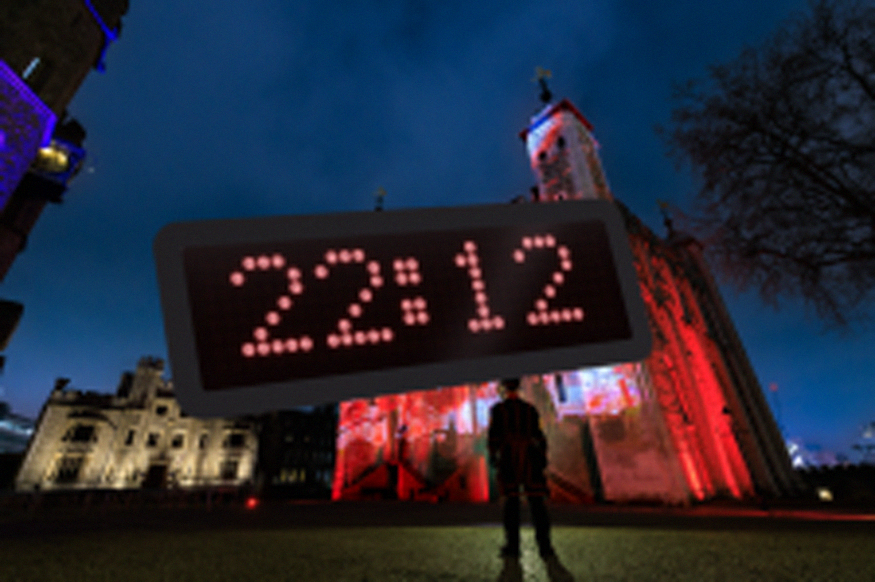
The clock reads h=22 m=12
